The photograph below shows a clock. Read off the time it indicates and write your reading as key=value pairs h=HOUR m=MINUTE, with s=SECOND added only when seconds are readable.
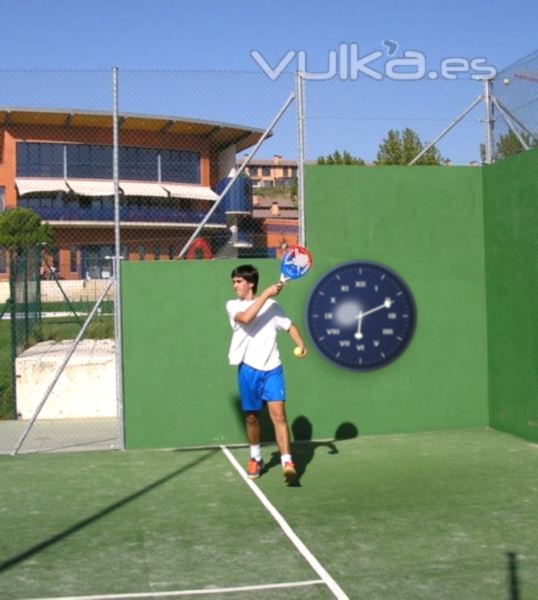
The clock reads h=6 m=11
